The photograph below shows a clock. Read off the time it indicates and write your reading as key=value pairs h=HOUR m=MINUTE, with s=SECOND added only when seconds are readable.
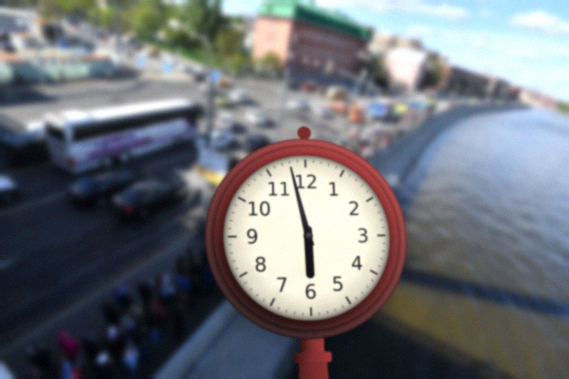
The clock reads h=5 m=58
